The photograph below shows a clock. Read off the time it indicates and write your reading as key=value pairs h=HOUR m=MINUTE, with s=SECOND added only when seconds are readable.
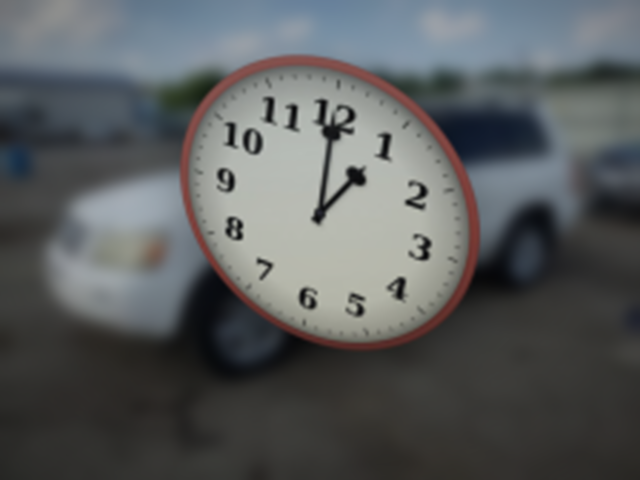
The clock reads h=1 m=0
